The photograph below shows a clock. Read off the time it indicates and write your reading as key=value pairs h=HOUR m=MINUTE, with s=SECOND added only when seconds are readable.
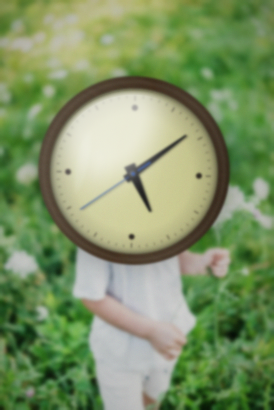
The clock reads h=5 m=8 s=39
